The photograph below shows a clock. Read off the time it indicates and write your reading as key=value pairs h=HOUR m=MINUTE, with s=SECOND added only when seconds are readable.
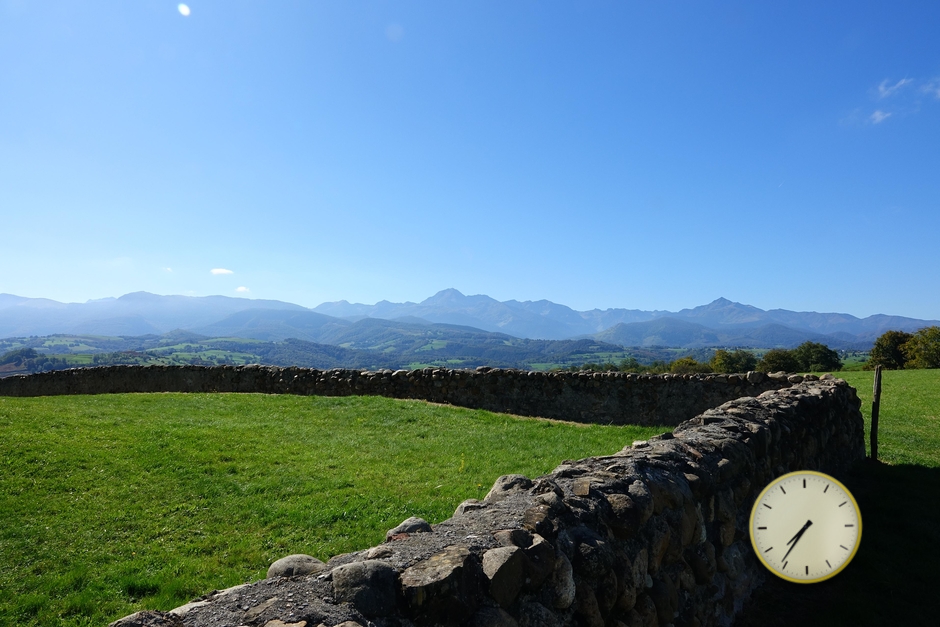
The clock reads h=7 m=36
